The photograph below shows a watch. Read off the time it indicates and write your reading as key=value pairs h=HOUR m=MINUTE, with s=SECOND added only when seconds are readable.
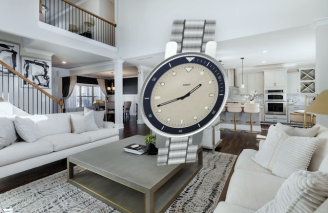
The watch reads h=1 m=42
